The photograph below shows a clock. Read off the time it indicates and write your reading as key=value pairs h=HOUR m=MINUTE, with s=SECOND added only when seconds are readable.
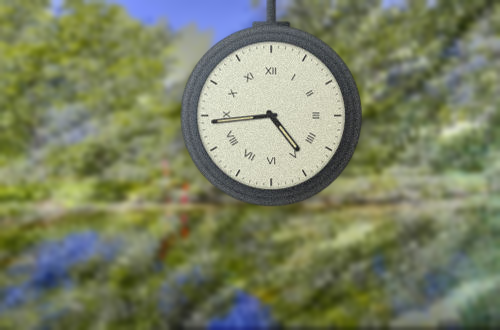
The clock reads h=4 m=44
